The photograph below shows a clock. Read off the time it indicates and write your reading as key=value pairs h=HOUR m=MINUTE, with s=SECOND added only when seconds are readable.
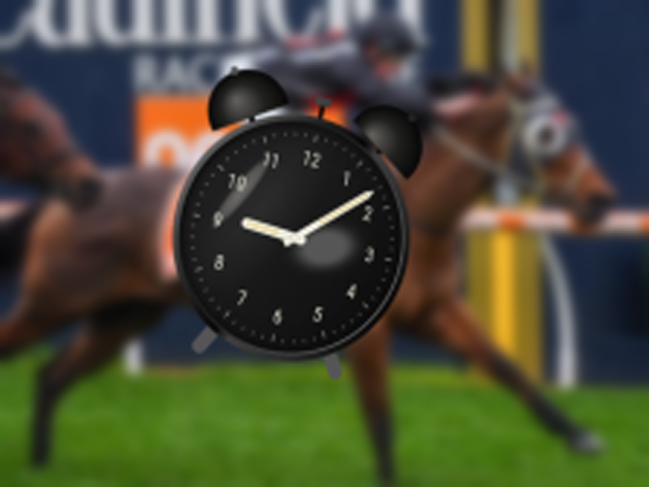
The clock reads h=9 m=8
